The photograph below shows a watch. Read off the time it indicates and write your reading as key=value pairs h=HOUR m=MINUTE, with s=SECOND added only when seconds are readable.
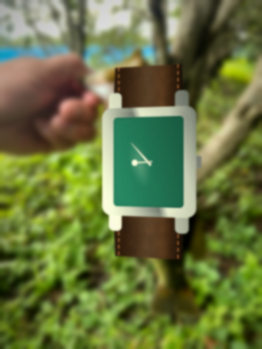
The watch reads h=8 m=53
